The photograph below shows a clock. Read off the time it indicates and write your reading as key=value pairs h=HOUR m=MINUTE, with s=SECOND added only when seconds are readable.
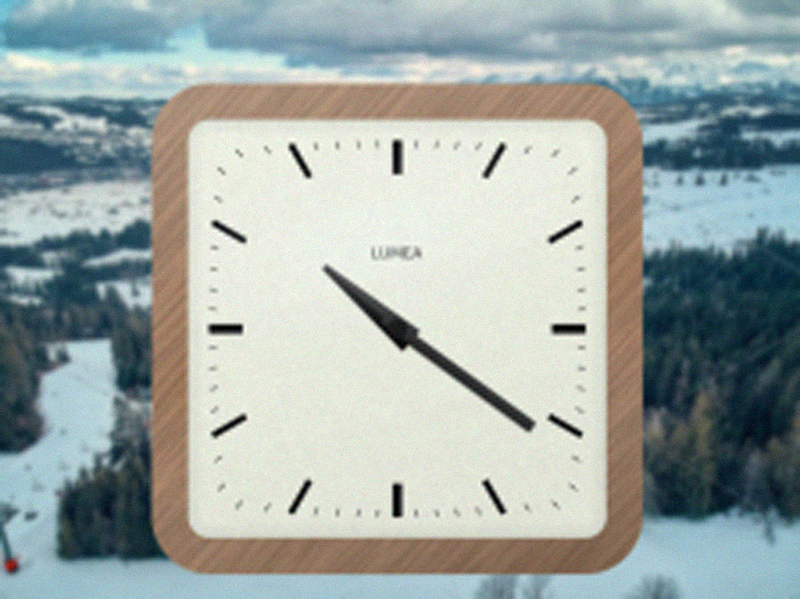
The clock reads h=10 m=21
